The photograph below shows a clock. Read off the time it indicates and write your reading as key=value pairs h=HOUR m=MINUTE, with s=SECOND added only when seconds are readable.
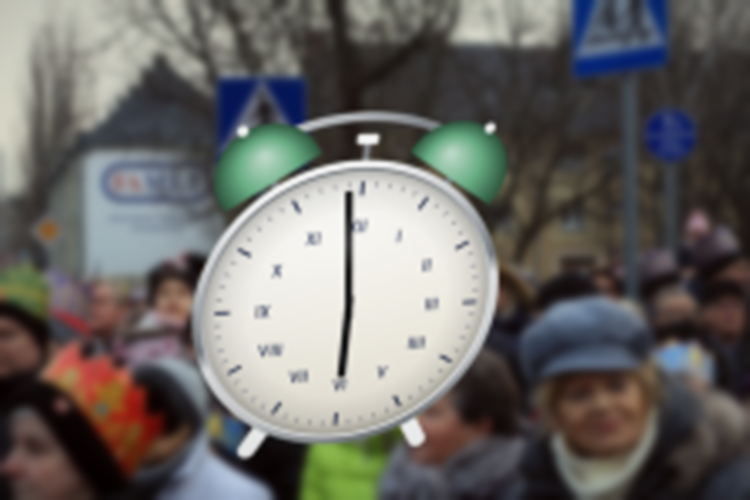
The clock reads h=5 m=59
